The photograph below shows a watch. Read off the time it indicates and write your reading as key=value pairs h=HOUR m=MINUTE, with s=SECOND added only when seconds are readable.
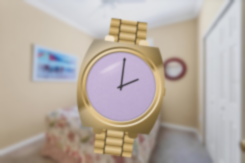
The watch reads h=2 m=0
